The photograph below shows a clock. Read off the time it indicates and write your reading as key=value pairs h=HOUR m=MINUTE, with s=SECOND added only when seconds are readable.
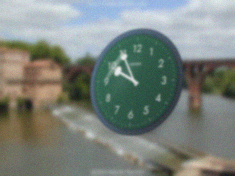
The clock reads h=9 m=55
